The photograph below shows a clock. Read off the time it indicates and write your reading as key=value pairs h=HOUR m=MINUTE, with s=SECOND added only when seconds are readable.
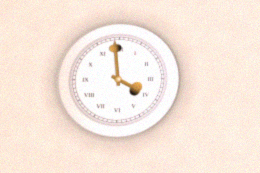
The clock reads h=3 m=59
